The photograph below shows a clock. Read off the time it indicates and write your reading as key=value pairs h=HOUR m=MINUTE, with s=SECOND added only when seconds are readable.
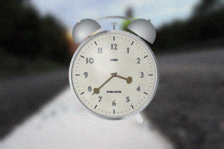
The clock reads h=3 m=38
